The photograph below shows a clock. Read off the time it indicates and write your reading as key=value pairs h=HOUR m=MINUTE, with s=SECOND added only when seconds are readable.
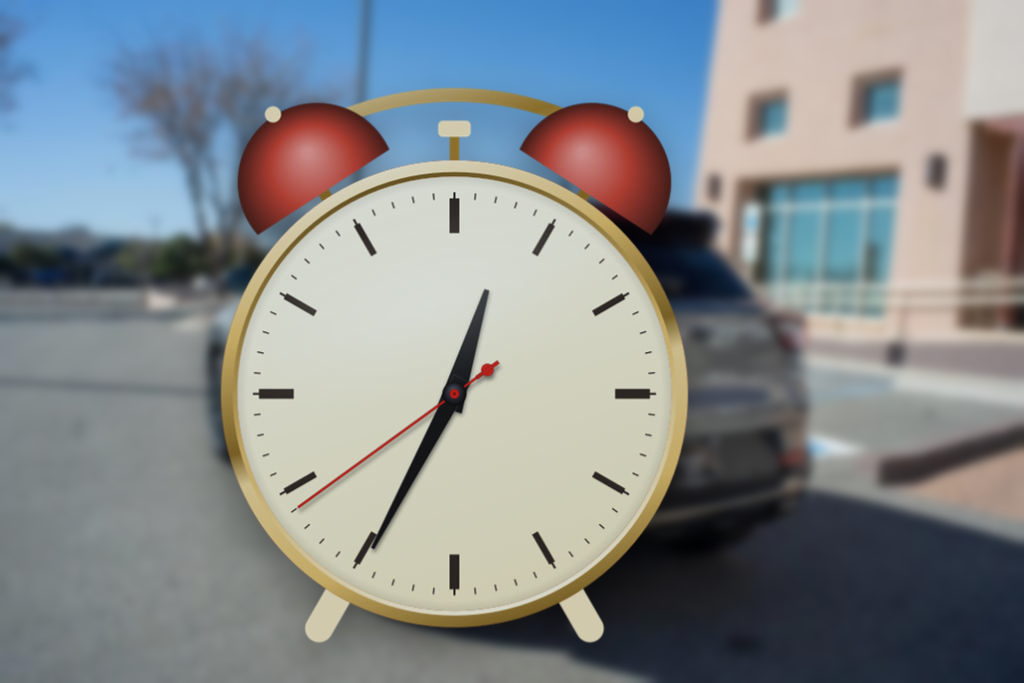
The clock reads h=12 m=34 s=39
